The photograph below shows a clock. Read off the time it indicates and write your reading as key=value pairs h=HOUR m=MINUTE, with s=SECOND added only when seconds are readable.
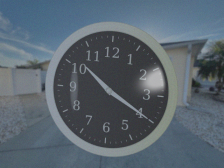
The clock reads h=10 m=20
